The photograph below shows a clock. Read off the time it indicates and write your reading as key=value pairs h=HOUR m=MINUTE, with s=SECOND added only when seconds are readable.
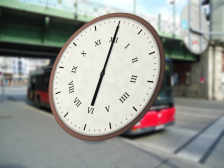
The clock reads h=6 m=0
